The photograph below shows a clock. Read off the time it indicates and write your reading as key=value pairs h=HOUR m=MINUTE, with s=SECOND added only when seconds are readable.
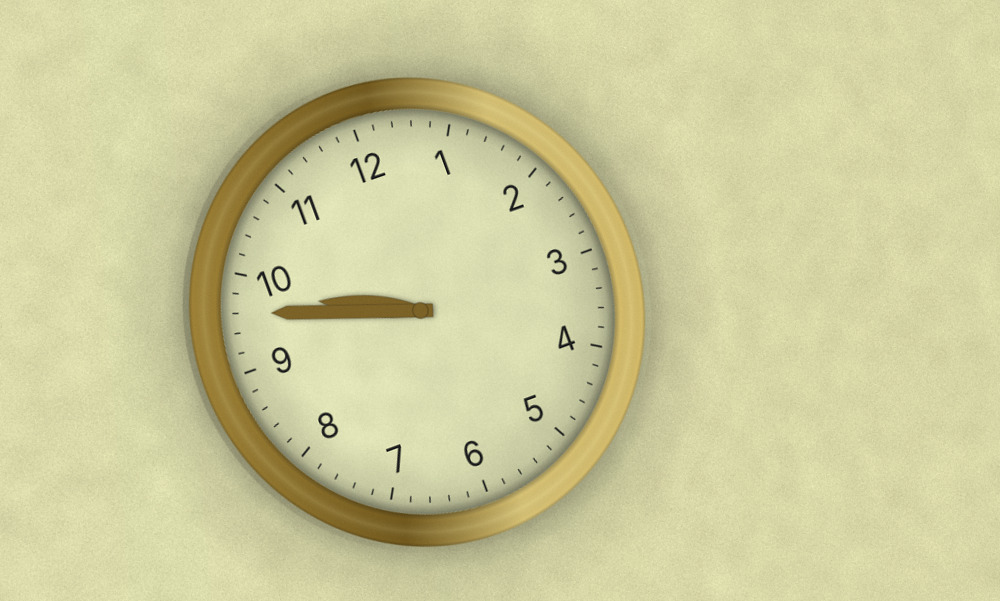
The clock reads h=9 m=48
